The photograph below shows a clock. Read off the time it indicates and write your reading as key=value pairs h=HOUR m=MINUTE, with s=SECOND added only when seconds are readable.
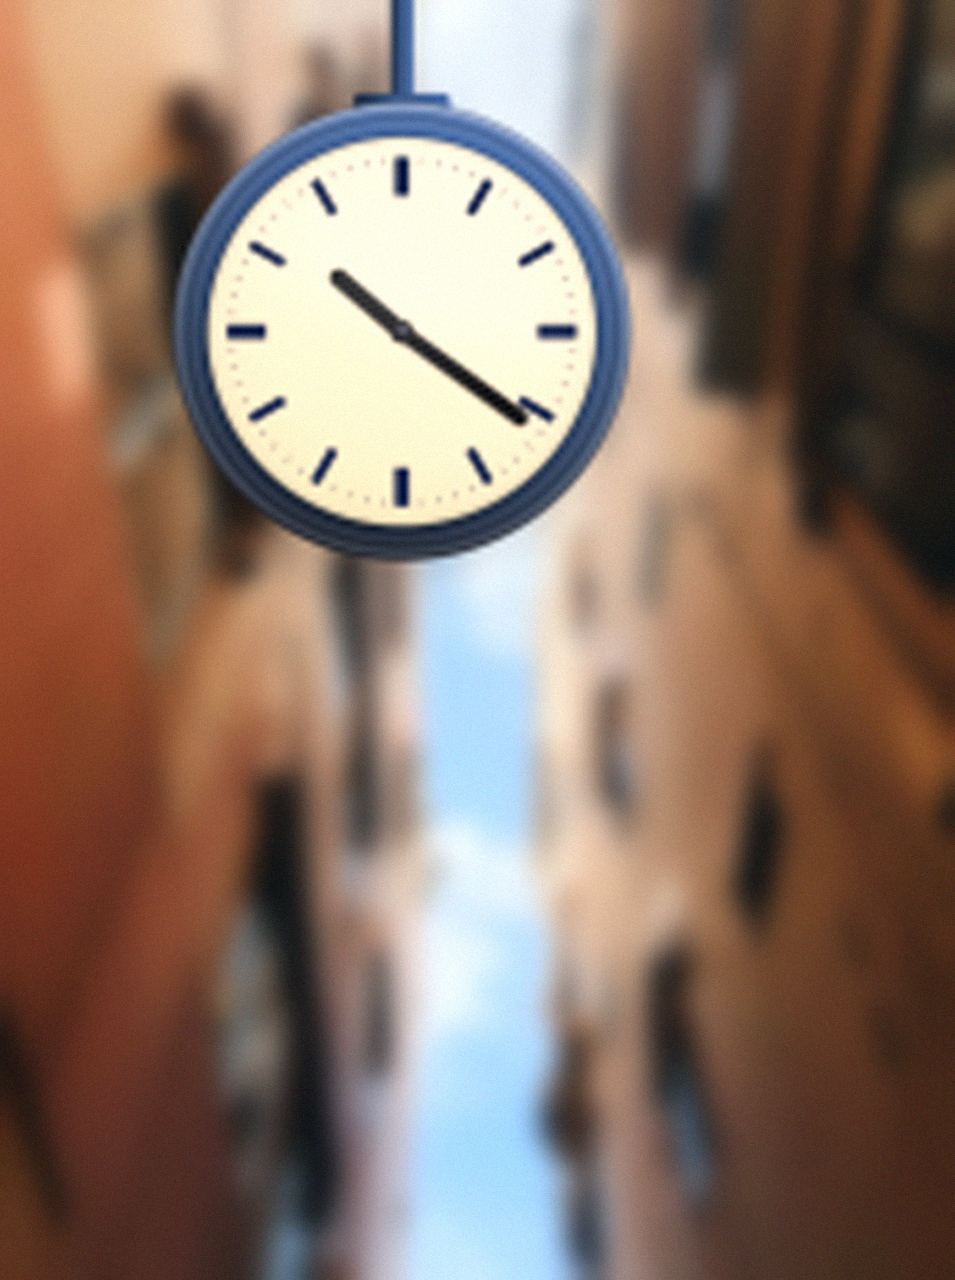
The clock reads h=10 m=21
